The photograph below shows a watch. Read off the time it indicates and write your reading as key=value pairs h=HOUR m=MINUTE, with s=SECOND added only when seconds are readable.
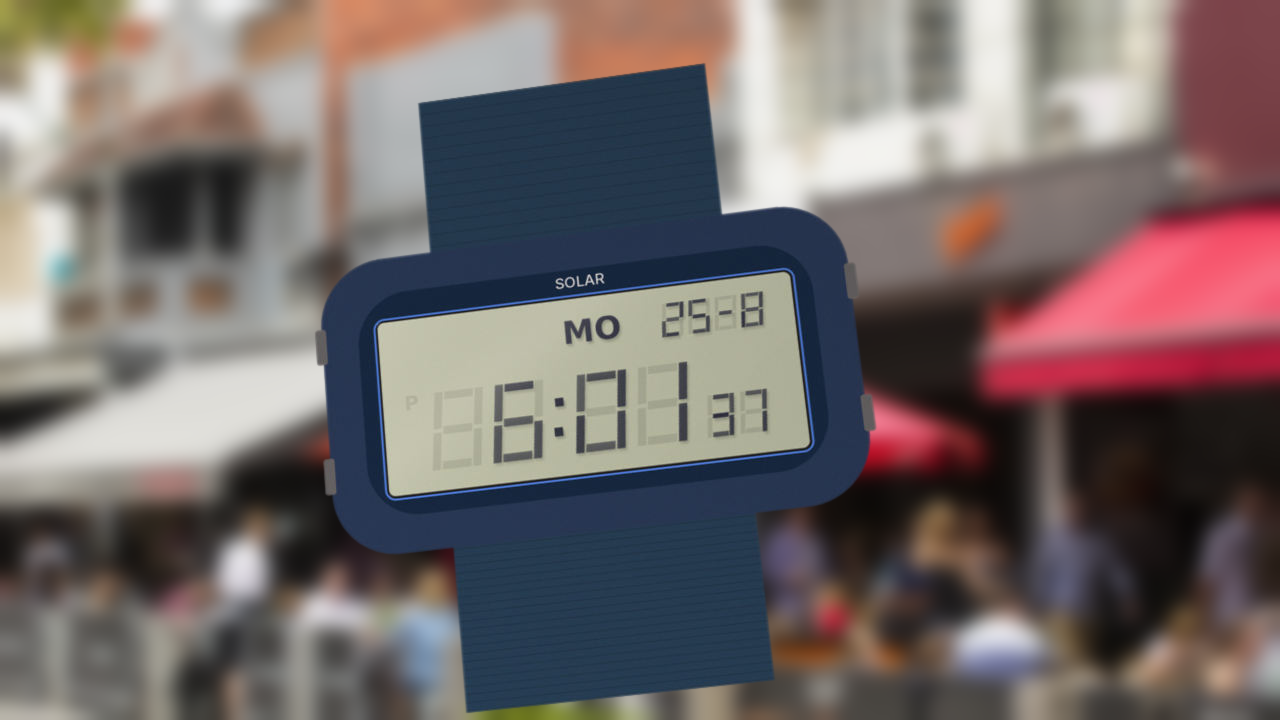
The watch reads h=6 m=1 s=37
